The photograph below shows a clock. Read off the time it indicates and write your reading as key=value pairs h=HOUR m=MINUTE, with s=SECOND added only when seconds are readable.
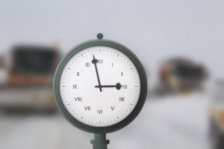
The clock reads h=2 m=58
